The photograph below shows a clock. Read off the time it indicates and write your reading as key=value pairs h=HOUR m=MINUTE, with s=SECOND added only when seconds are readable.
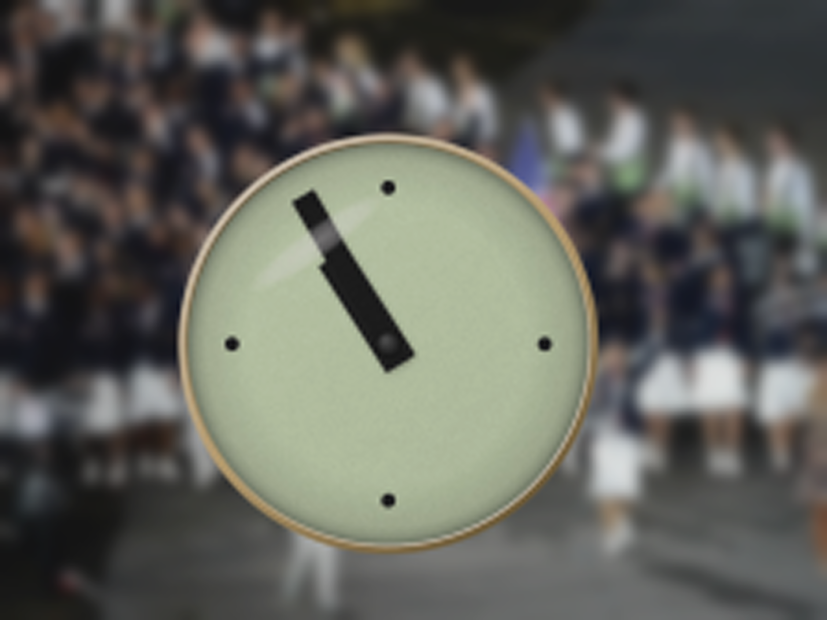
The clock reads h=10 m=55
